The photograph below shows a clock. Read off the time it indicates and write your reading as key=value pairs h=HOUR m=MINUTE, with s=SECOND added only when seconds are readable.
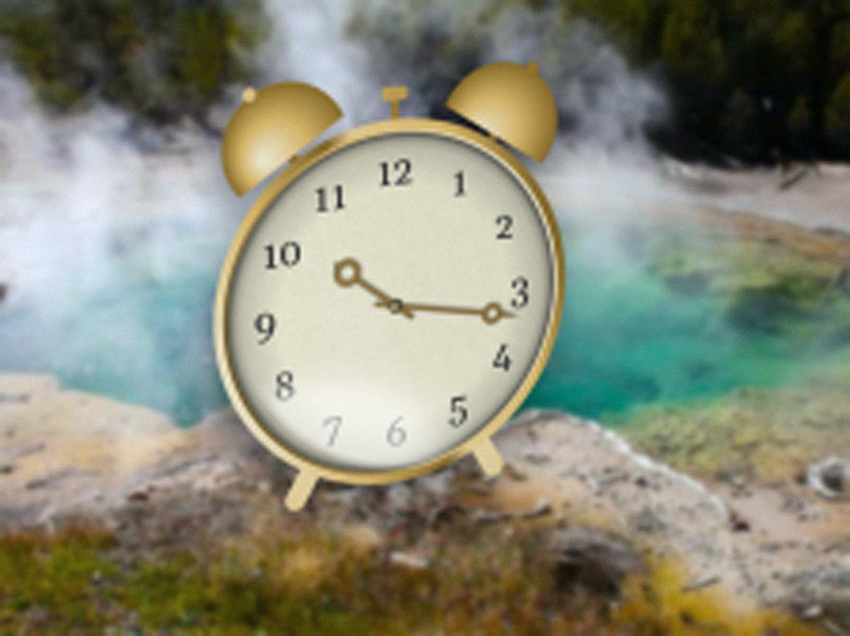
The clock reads h=10 m=17
